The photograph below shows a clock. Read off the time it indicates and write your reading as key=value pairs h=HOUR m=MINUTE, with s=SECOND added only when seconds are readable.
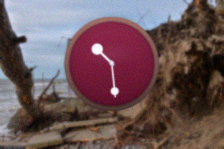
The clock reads h=10 m=29
